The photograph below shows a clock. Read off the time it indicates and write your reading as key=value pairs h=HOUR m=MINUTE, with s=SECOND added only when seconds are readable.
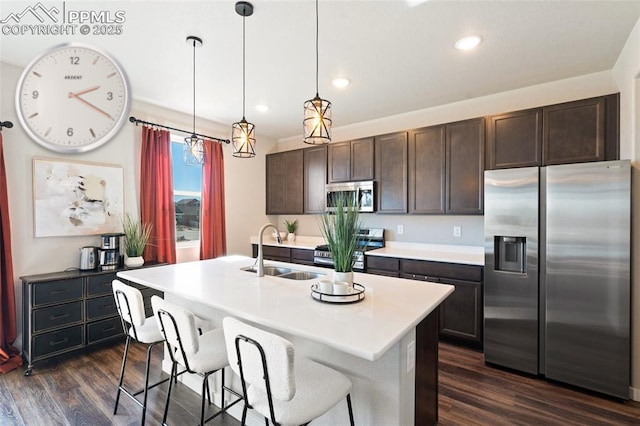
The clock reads h=2 m=20
